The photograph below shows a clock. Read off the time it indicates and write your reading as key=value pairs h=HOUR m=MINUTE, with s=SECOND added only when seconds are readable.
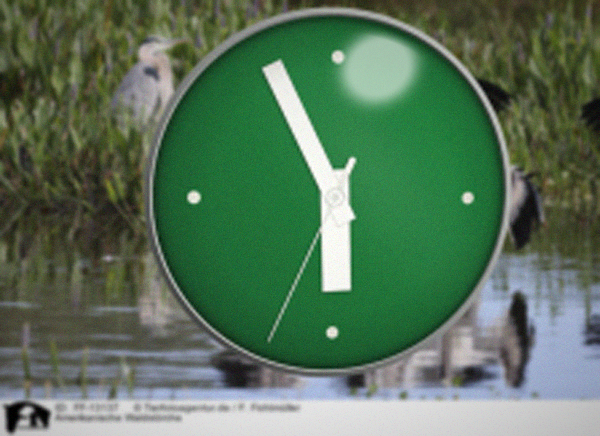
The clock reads h=5 m=55 s=34
